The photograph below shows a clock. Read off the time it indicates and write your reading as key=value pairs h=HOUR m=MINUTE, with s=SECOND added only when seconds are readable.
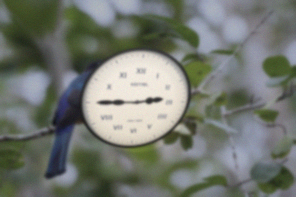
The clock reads h=2 m=45
